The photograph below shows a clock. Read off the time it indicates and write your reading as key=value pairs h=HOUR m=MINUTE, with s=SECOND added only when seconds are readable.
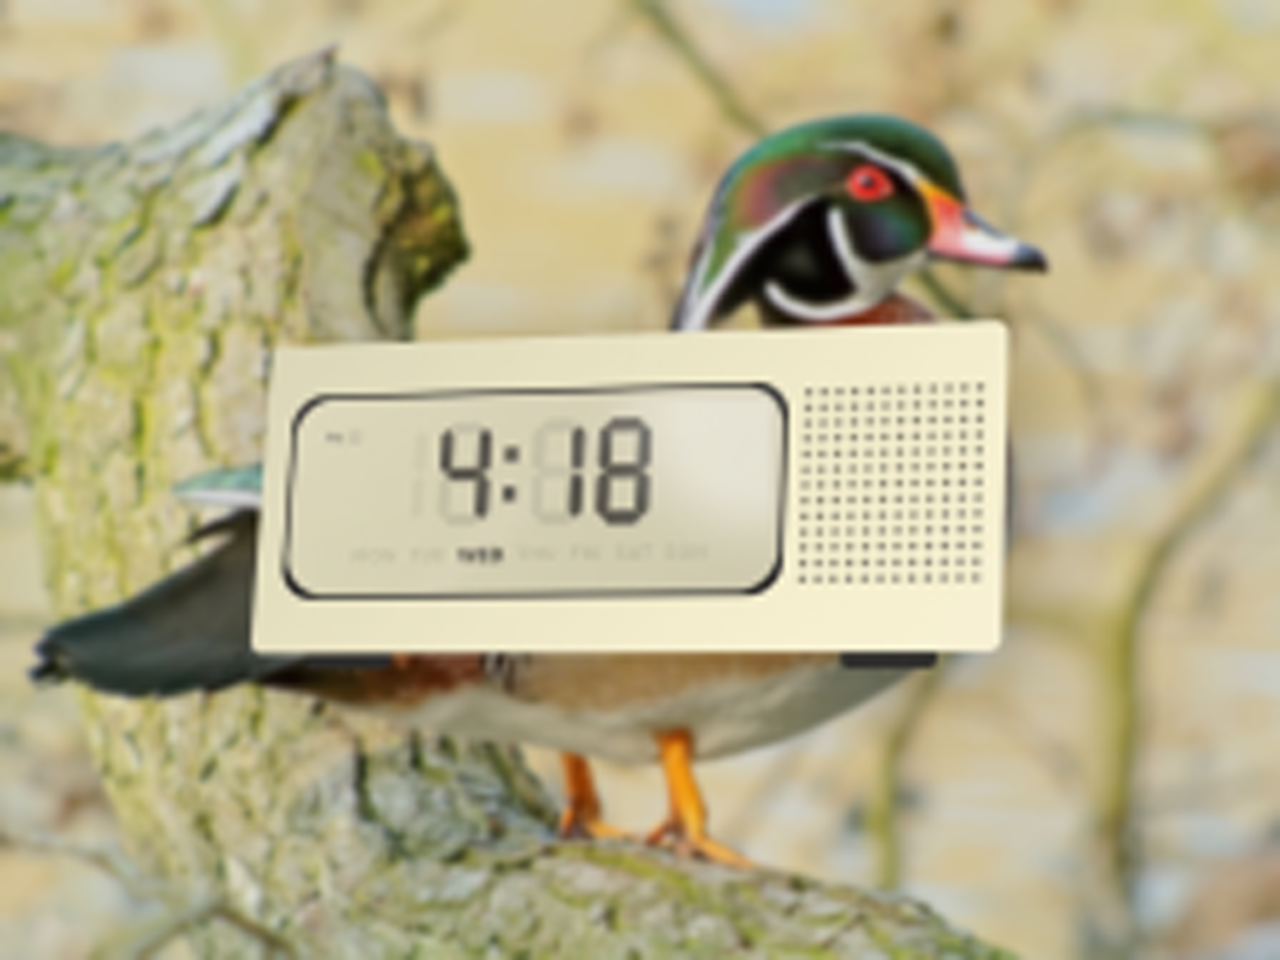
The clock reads h=4 m=18
